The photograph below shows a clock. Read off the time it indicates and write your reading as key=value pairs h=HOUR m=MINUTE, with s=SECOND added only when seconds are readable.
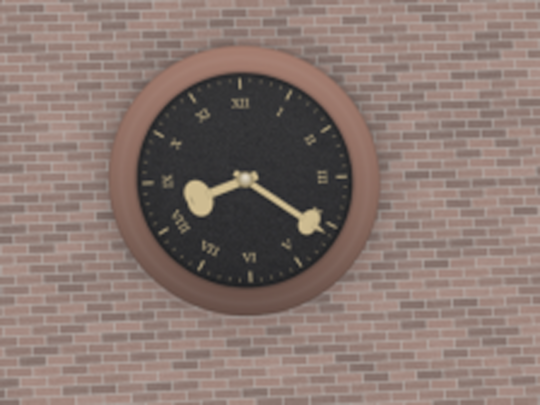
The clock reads h=8 m=21
